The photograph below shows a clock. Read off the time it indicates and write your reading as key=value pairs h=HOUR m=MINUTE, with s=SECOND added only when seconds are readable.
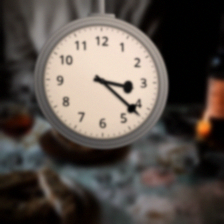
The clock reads h=3 m=22
